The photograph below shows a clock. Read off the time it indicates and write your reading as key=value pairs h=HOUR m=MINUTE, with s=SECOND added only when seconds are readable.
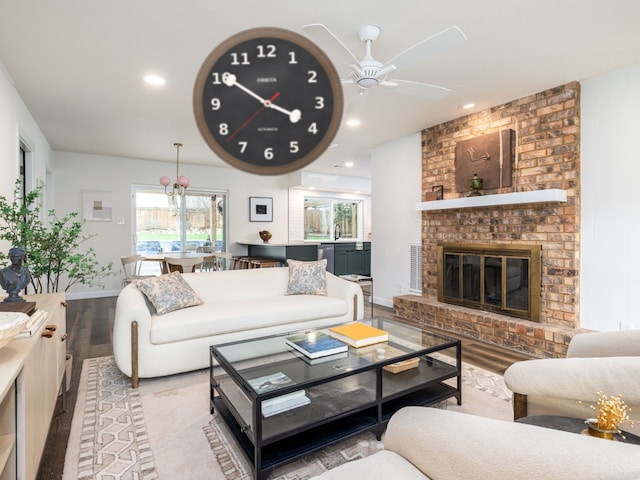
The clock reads h=3 m=50 s=38
